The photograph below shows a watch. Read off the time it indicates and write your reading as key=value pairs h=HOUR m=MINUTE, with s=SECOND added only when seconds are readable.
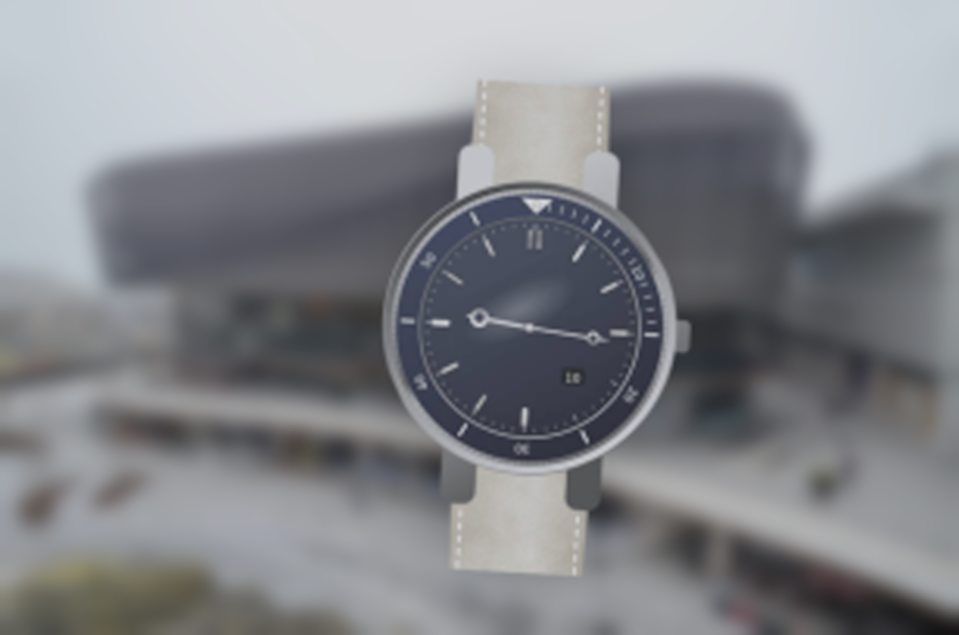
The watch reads h=9 m=16
